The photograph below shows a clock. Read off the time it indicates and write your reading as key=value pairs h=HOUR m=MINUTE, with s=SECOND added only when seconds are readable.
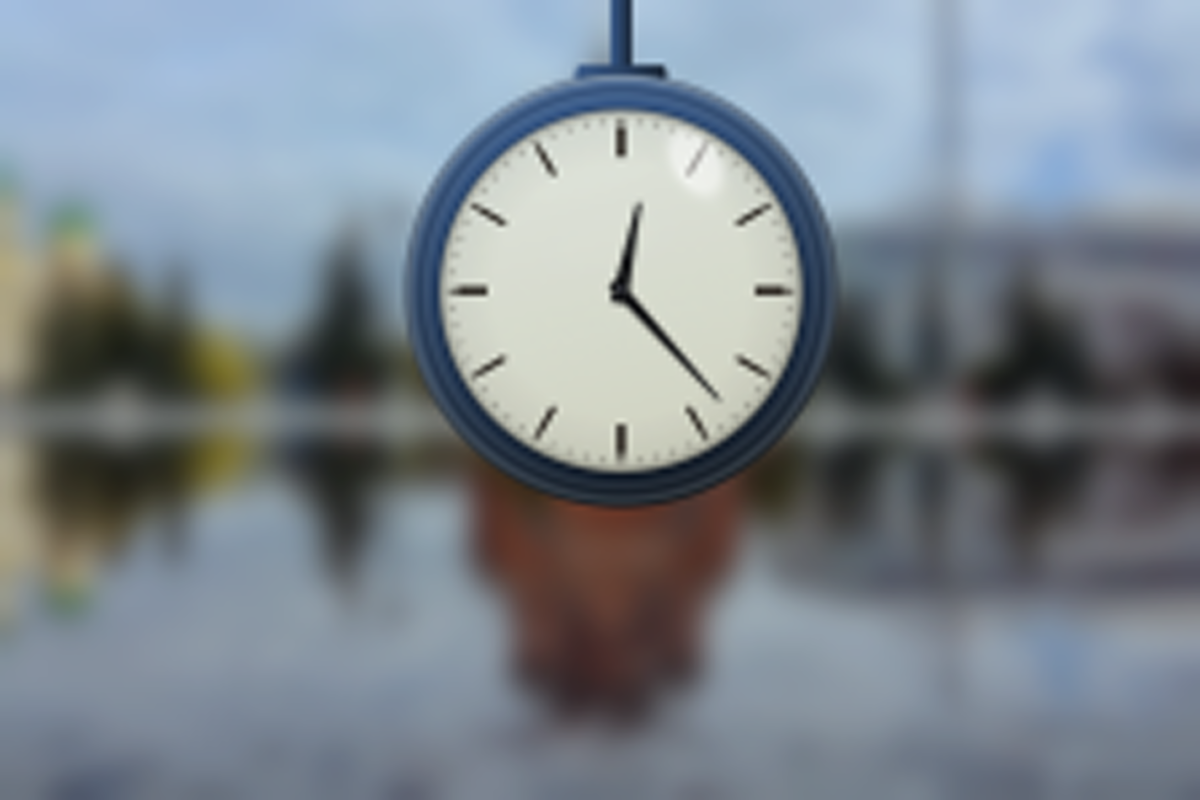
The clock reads h=12 m=23
